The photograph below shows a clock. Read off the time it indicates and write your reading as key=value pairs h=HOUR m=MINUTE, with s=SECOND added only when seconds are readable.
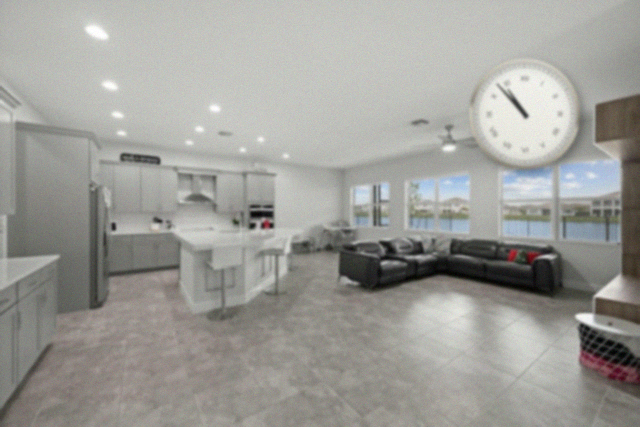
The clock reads h=10 m=53
